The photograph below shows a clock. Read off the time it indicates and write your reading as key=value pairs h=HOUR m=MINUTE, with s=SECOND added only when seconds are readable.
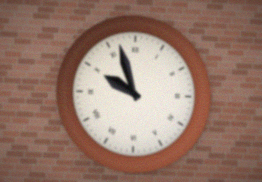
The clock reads h=9 m=57
